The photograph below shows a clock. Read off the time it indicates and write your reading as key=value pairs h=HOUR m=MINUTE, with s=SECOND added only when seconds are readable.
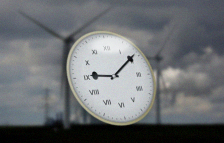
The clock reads h=9 m=9
